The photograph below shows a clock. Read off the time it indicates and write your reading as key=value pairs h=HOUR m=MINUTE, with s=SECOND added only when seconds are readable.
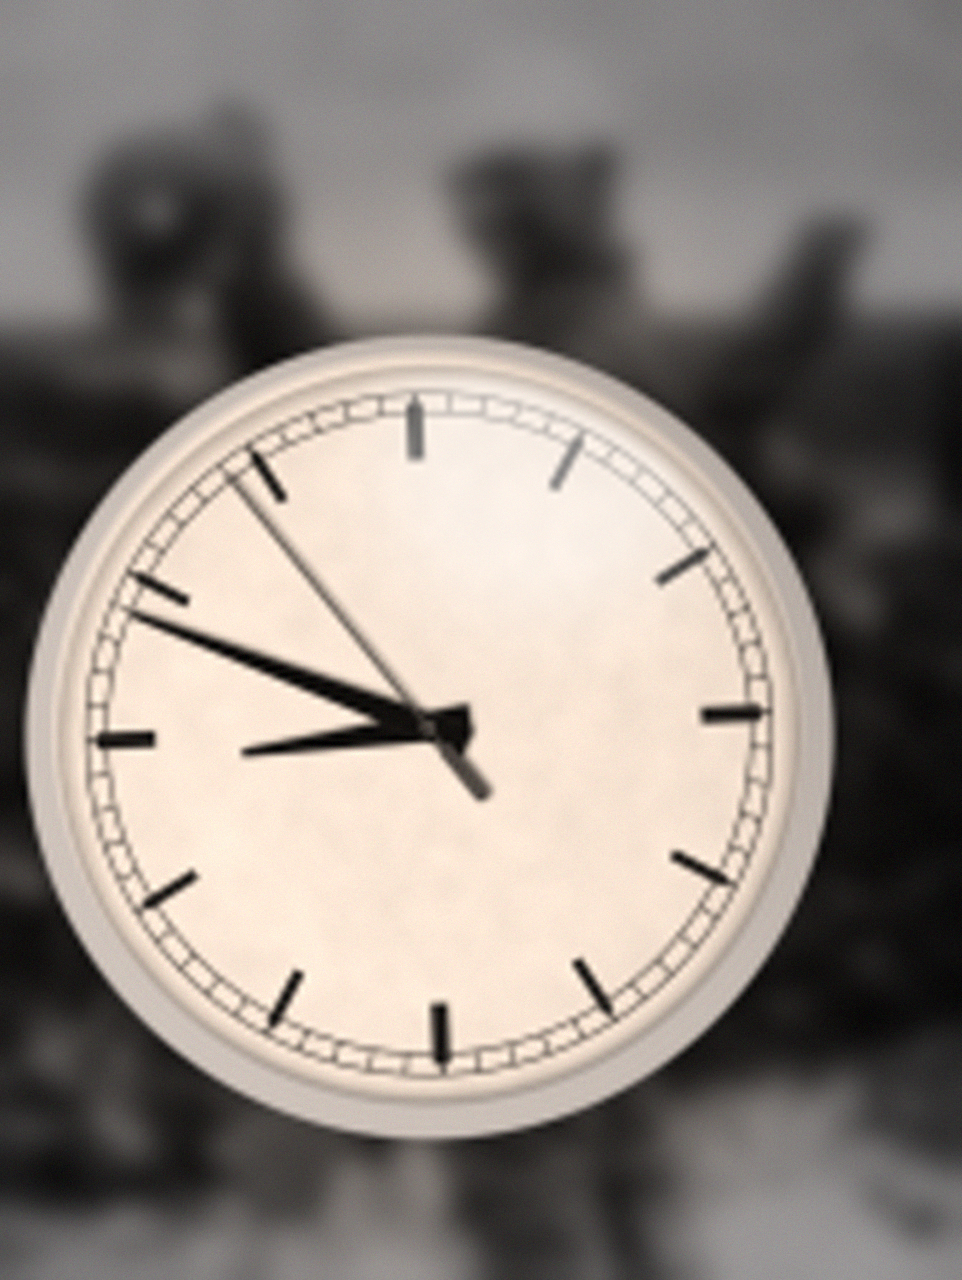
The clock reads h=8 m=48 s=54
